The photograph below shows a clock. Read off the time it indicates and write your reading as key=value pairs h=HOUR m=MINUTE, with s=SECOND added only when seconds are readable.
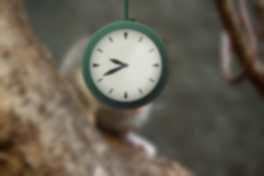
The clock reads h=9 m=41
